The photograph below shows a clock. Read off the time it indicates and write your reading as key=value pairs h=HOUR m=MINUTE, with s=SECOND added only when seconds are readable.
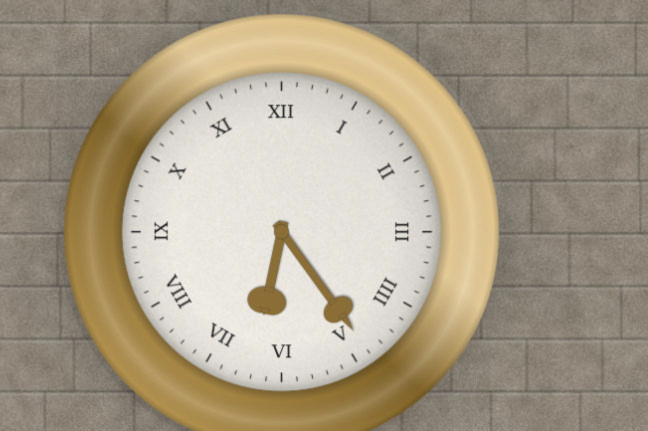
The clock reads h=6 m=24
